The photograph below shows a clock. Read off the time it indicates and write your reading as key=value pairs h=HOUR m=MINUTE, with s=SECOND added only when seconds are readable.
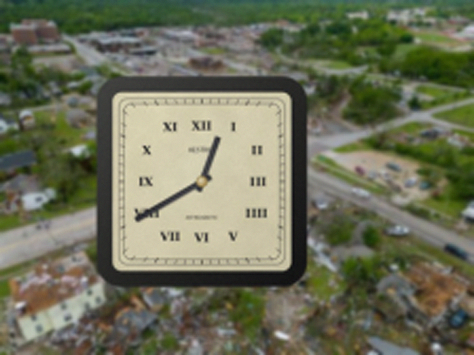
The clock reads h=12 m=40
